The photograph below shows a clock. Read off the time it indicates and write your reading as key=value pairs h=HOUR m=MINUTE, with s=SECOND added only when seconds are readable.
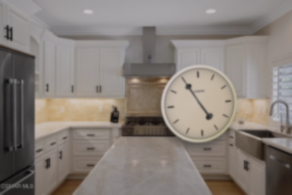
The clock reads h=4 m=55
